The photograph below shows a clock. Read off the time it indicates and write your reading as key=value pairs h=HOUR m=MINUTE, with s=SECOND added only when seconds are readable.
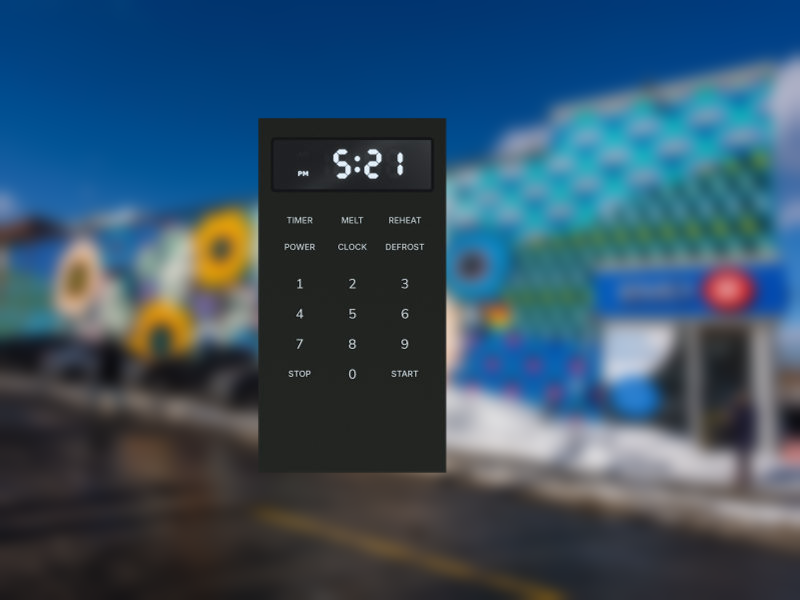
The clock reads h=5 m=21
